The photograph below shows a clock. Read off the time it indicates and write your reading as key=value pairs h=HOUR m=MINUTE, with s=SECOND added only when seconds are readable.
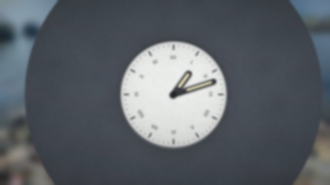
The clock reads h=1 m=12
